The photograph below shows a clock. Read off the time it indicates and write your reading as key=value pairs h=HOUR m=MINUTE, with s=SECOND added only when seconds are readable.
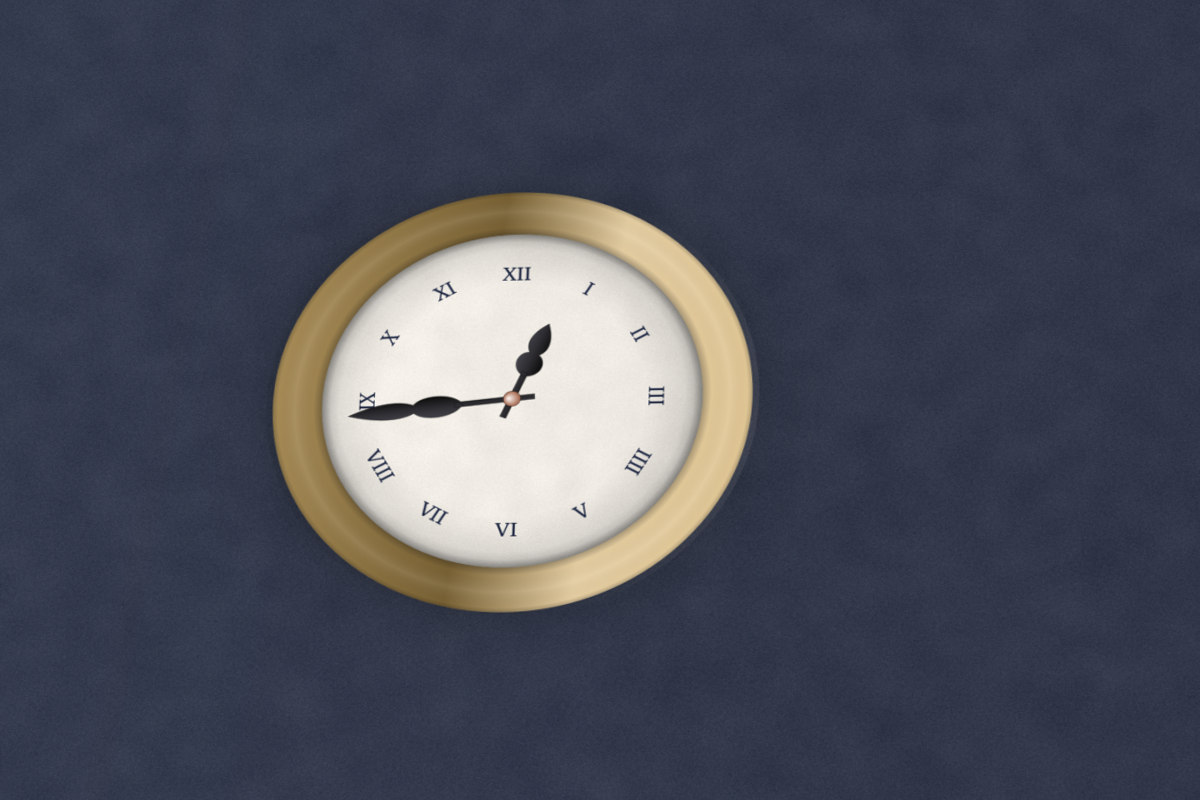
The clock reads h=12 m=44
